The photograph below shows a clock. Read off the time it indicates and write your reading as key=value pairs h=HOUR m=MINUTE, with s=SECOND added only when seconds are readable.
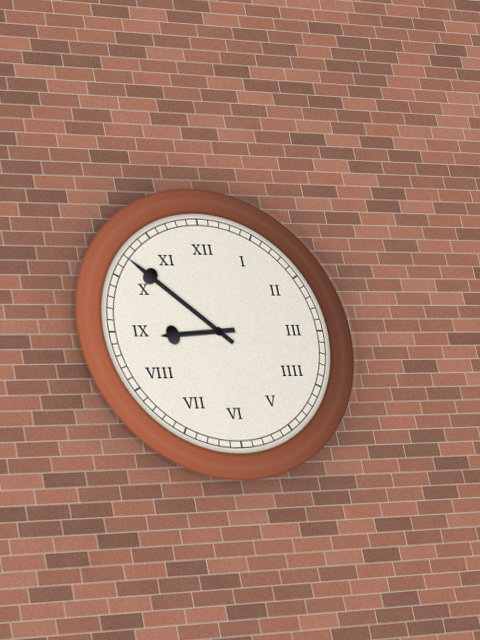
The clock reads h=8 m=52
